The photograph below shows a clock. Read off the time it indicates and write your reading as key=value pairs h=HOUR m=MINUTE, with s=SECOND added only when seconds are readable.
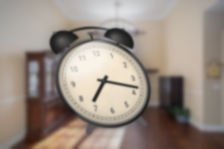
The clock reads h=7 m=18
